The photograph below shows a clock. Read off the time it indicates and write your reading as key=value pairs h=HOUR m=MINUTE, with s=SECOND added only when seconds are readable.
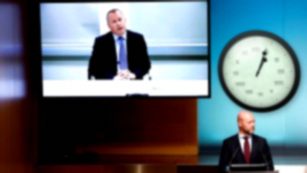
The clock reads h=1 m=4
